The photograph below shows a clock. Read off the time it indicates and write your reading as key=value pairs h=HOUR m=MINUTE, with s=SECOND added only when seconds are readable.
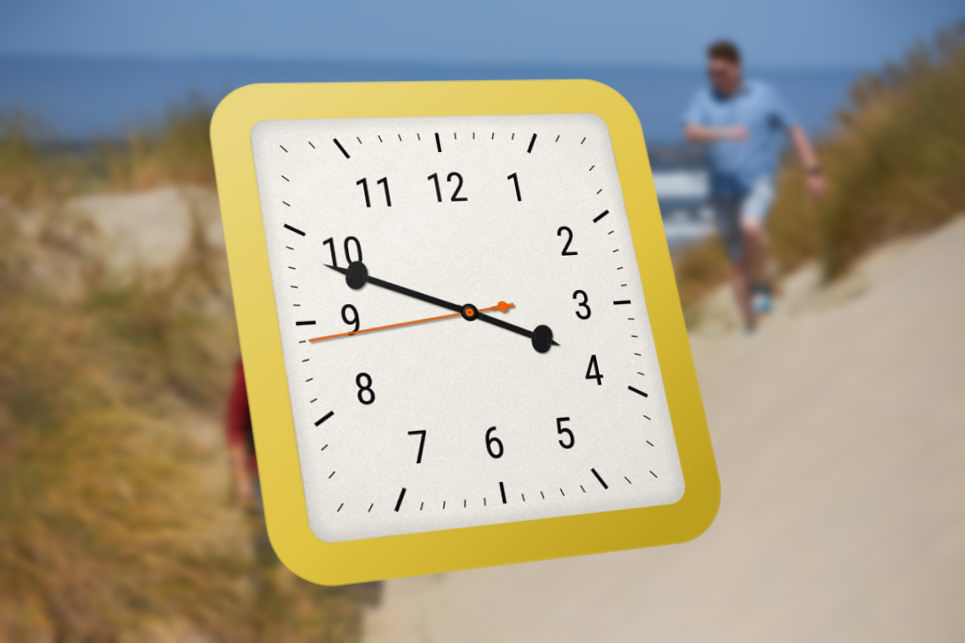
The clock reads h=3 m=48 s=44
